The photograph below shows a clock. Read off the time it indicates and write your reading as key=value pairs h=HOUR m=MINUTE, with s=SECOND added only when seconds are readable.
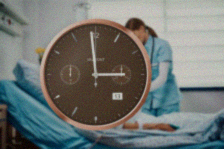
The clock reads h=2 m=59
